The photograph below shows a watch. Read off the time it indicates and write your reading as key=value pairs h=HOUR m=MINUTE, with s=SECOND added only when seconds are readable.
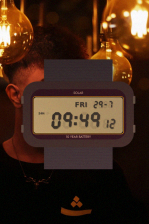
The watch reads h=9 m=49 s=12
